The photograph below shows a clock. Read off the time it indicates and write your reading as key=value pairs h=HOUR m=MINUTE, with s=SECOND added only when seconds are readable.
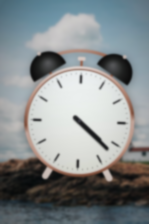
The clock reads h=4 m=22
